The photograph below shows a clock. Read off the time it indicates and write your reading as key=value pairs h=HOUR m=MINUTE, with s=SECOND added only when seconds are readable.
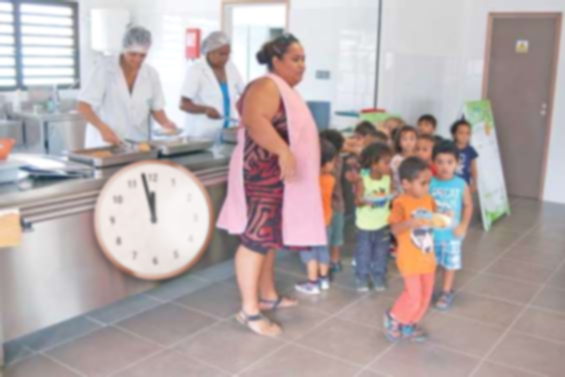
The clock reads h=11 m=58
